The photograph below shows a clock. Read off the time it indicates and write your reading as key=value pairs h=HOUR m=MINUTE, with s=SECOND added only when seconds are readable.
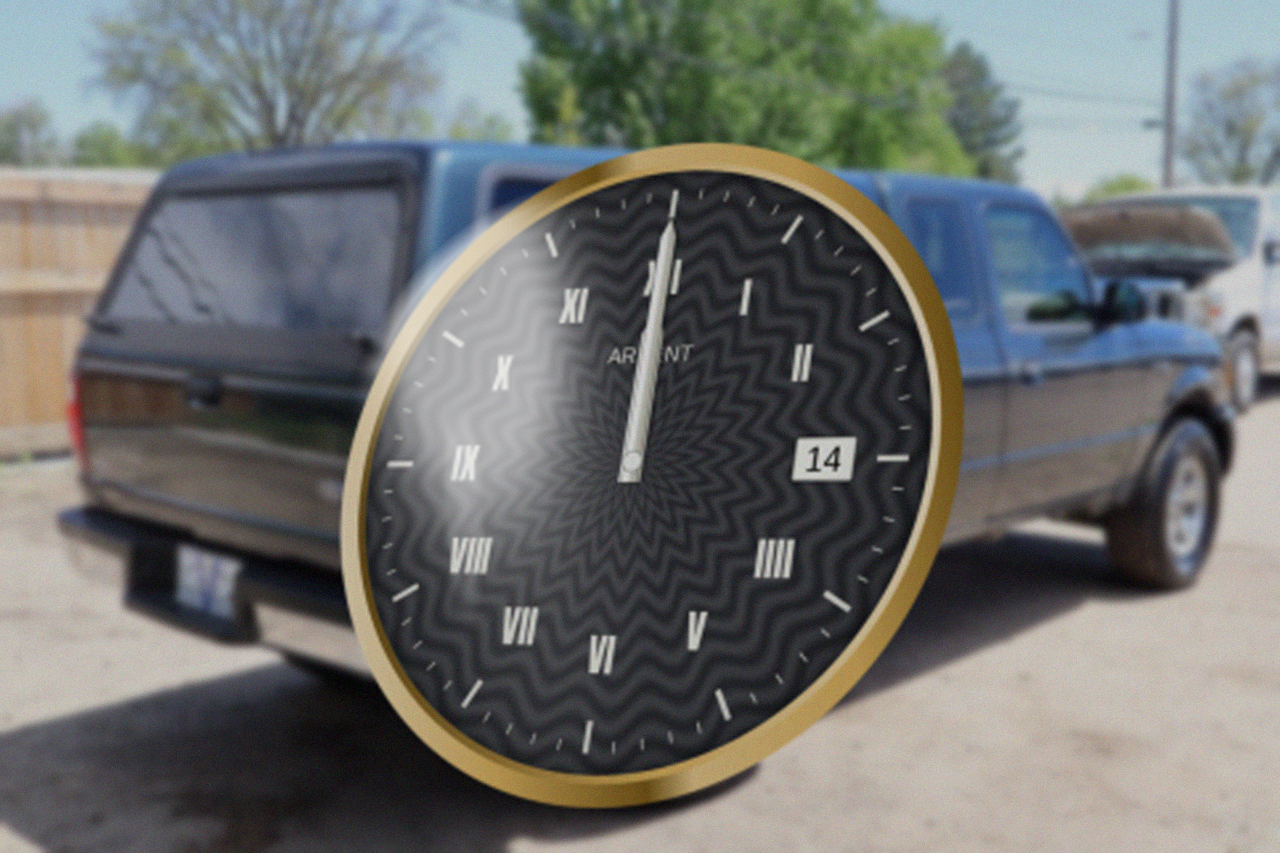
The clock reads h=12 m=0
